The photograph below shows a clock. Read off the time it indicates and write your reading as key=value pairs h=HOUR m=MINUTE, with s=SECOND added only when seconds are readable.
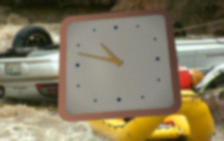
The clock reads h=10 m=48
